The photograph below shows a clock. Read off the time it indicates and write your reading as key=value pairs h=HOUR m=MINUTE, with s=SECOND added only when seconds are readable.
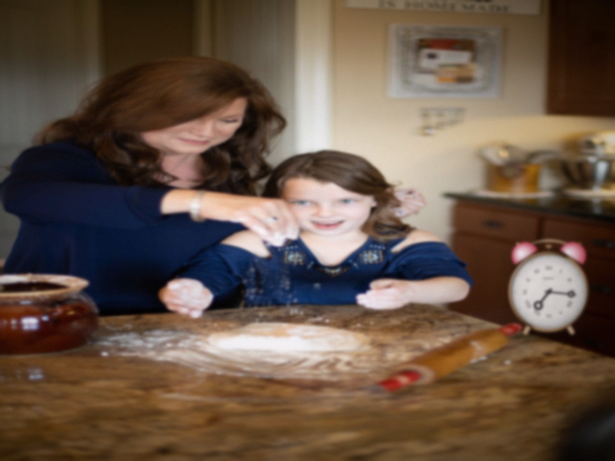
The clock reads h=7 m=16
